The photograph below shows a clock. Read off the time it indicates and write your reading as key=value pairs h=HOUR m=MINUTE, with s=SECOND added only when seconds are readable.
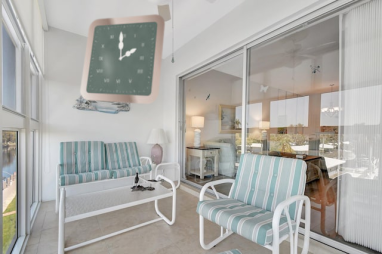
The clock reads h=1 m=59
